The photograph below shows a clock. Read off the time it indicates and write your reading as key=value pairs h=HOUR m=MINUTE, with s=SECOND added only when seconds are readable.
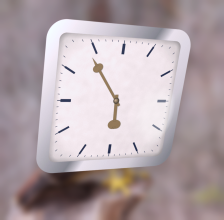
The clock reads h=5 m=54
